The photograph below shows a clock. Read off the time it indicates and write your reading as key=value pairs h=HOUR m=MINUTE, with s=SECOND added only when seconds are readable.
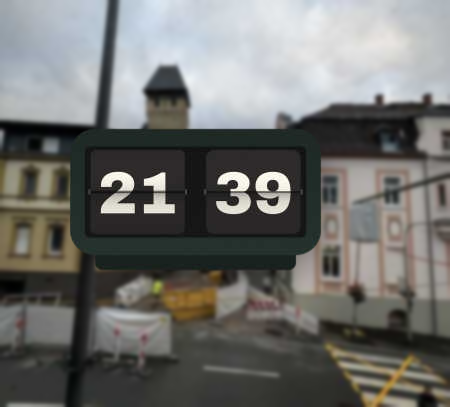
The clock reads h=21 m=39
